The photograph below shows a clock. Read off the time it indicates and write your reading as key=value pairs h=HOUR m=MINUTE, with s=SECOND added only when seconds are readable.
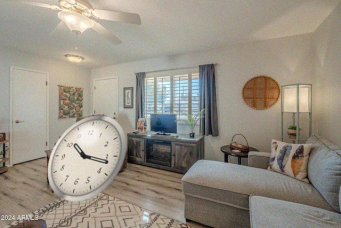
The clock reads h=10 m=17
